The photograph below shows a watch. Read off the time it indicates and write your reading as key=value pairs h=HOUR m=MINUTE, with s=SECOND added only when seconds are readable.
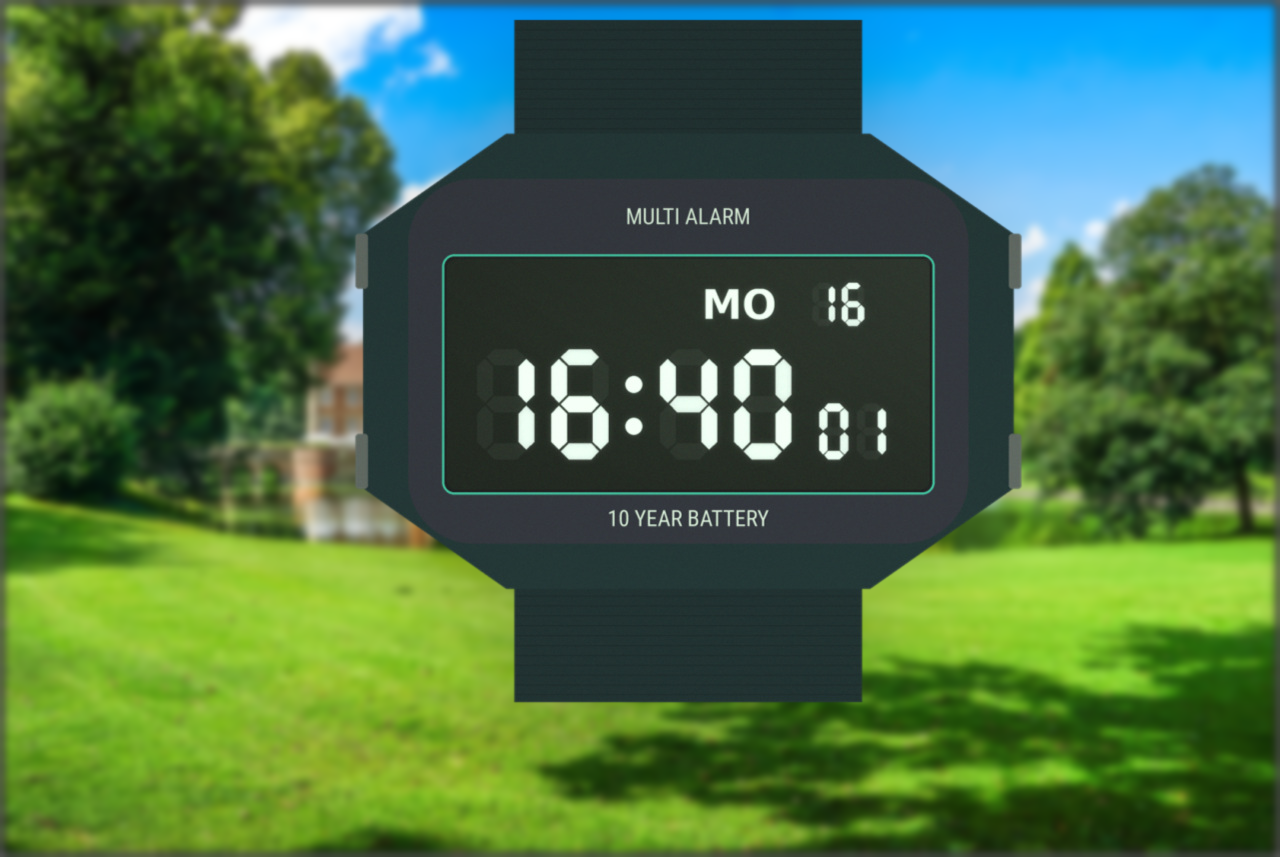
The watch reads h=16 m=40 s=1
